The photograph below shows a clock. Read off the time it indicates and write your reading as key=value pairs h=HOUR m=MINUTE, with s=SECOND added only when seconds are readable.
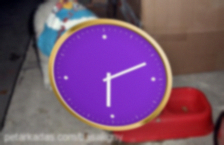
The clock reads h=6 m=11
